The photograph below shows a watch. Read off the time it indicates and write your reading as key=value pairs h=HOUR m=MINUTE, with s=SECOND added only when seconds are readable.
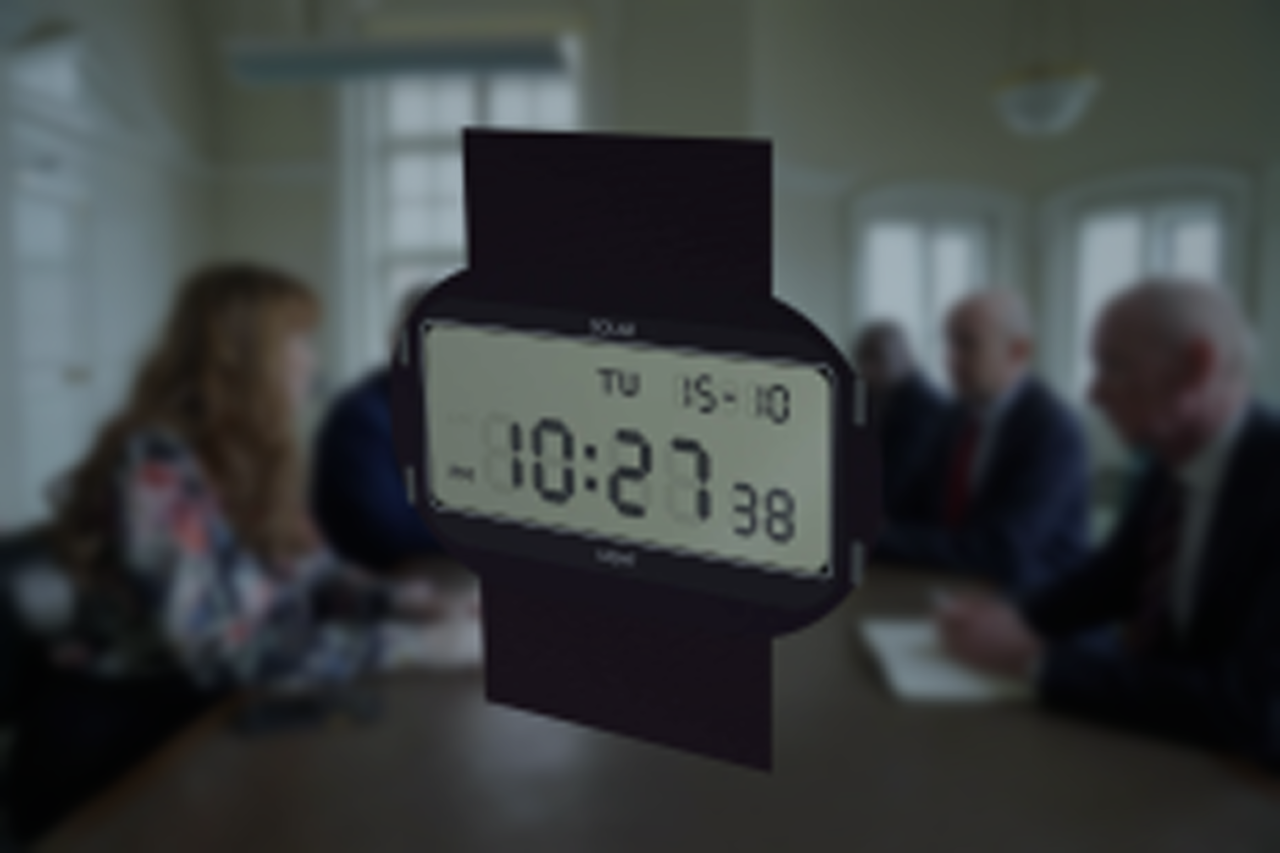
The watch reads h=10 m=27 s=38
